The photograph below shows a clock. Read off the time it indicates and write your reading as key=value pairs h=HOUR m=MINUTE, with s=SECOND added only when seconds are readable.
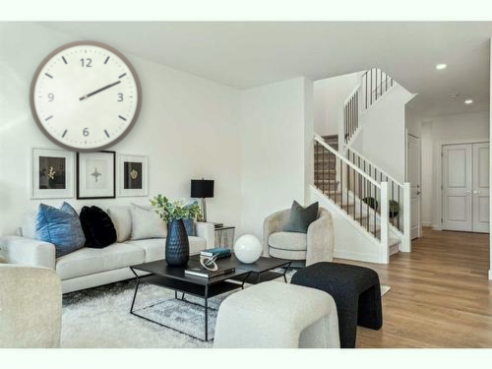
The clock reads h=2 m=11
